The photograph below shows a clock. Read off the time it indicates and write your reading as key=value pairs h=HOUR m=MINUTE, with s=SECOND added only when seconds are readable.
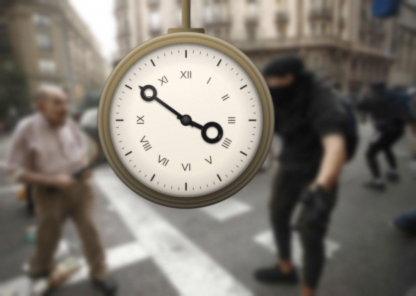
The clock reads h=3 m=51
